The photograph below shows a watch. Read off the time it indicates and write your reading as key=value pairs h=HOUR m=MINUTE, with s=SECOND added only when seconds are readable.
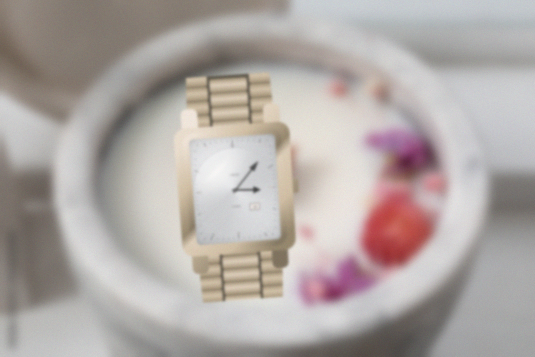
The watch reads h=3 m=7
